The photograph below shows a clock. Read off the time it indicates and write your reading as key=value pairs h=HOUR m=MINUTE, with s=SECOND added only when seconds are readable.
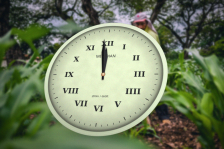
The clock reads h=11 m=59
